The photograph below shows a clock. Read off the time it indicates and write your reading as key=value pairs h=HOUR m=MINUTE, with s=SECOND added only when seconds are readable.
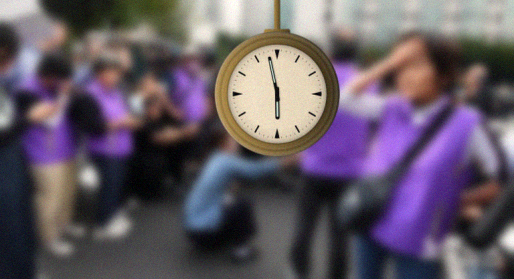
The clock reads h=5 m=58
